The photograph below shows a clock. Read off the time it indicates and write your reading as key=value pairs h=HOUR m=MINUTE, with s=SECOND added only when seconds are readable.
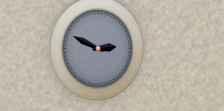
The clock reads h=2 m=49
